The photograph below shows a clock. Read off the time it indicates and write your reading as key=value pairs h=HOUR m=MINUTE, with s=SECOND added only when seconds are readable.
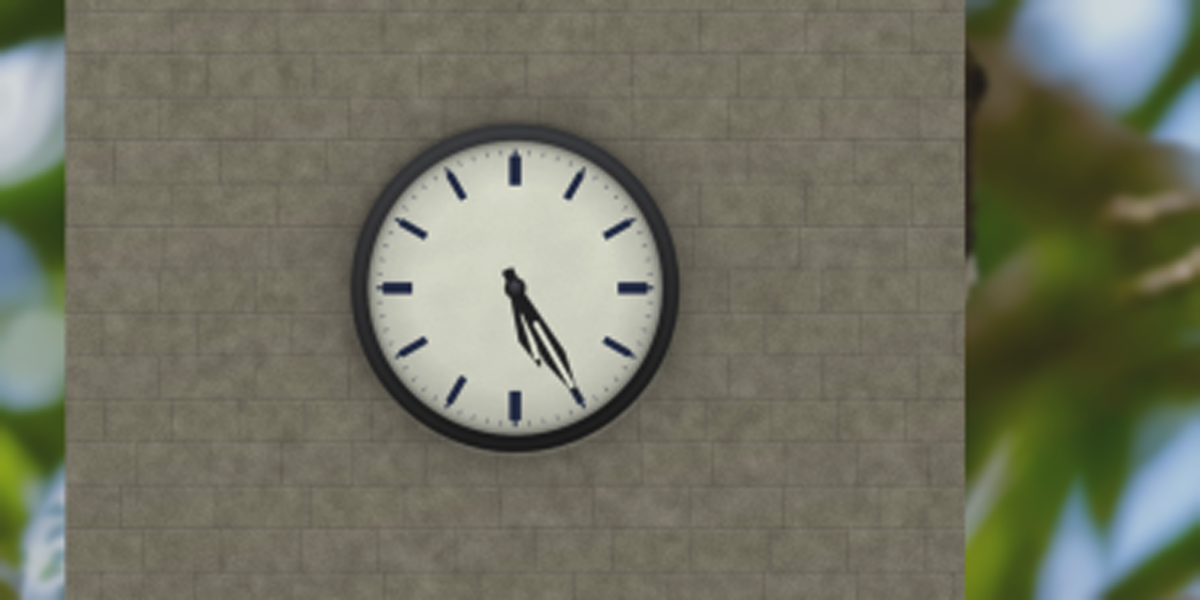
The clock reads h=5 m=25
